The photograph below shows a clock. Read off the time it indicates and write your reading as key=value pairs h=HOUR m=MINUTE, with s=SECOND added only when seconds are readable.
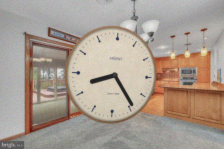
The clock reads h=8 m=24
